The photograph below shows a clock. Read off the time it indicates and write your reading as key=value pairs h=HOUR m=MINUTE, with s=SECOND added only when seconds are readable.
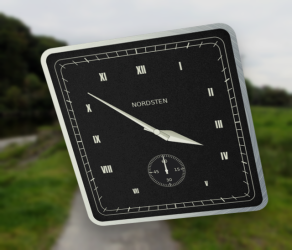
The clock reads h=3 m=52
